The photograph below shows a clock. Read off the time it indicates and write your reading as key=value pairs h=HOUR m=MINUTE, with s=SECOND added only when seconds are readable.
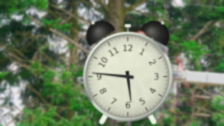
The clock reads h=5 m=46
